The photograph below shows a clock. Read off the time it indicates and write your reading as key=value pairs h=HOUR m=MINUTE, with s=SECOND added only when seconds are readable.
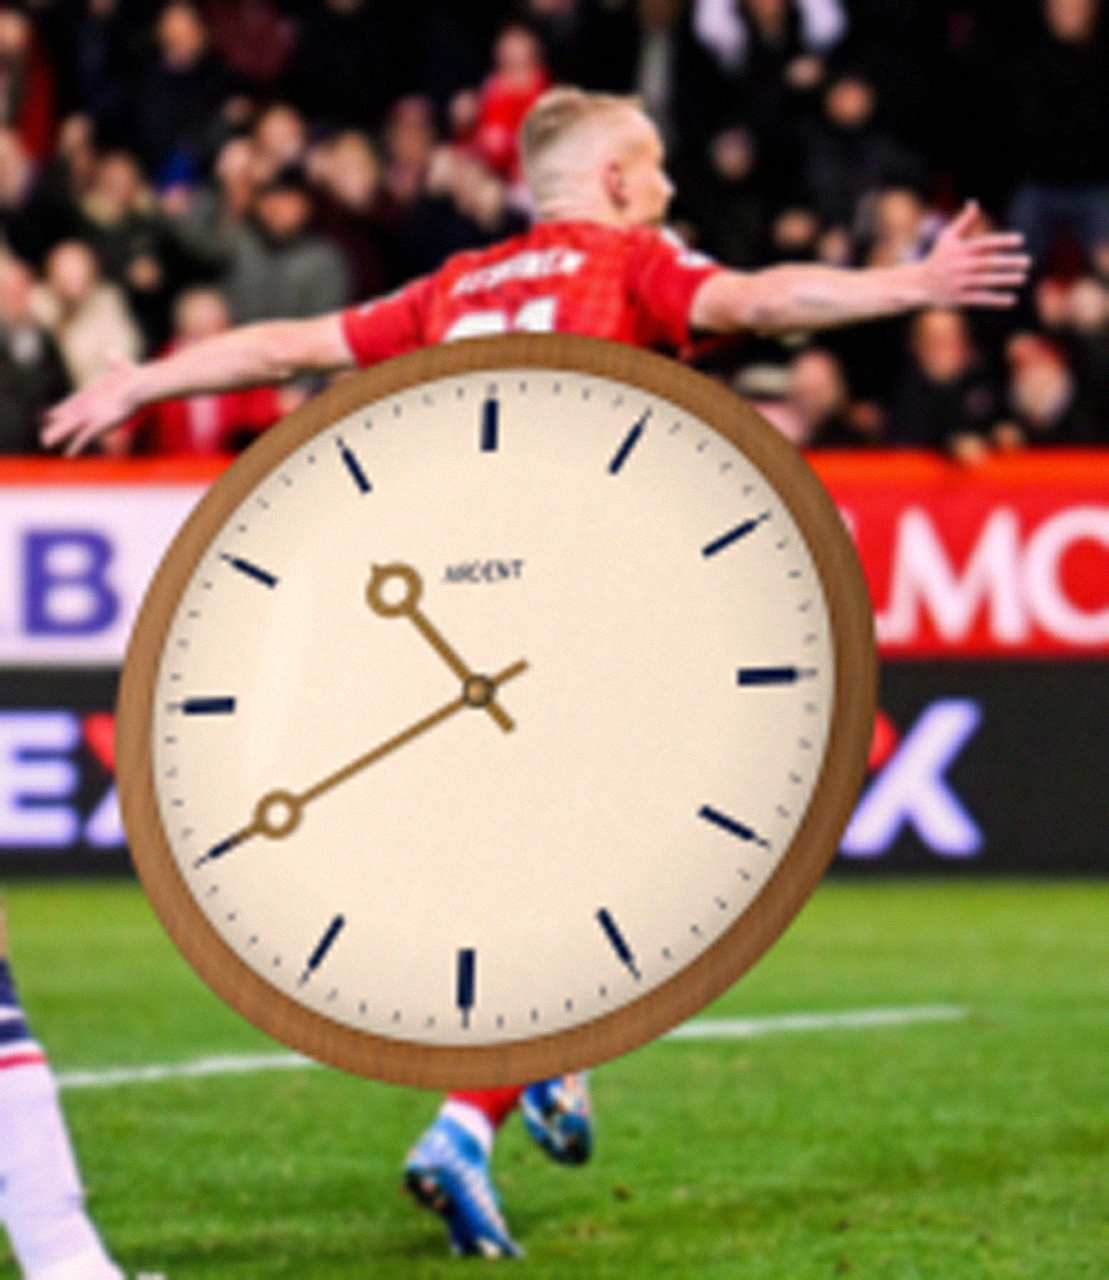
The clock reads h=10 m=40
